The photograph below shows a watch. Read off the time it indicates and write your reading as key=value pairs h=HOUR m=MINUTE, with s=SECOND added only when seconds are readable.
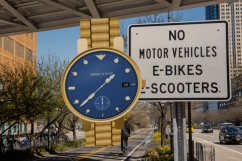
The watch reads h=1 m=38
